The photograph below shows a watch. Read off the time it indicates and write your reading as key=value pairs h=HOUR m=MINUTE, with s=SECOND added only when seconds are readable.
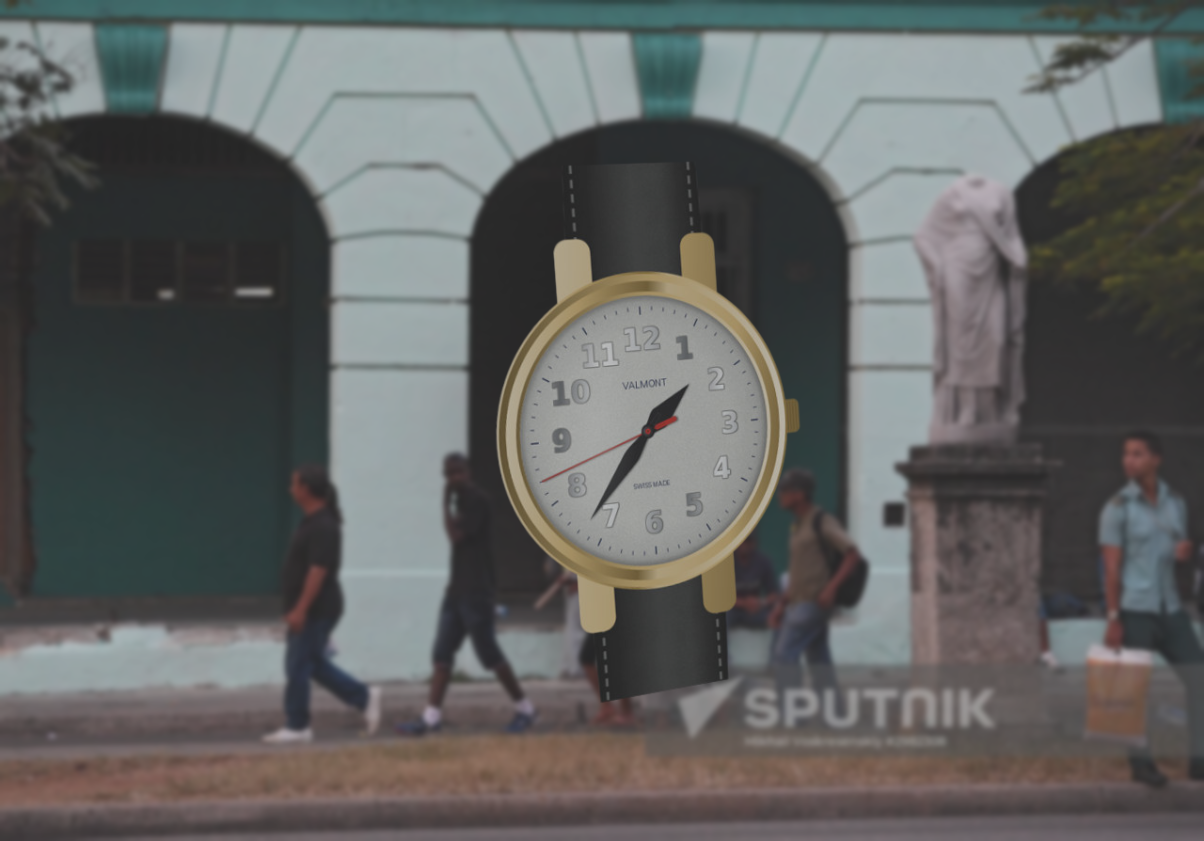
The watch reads h=1 m=36 s=42
